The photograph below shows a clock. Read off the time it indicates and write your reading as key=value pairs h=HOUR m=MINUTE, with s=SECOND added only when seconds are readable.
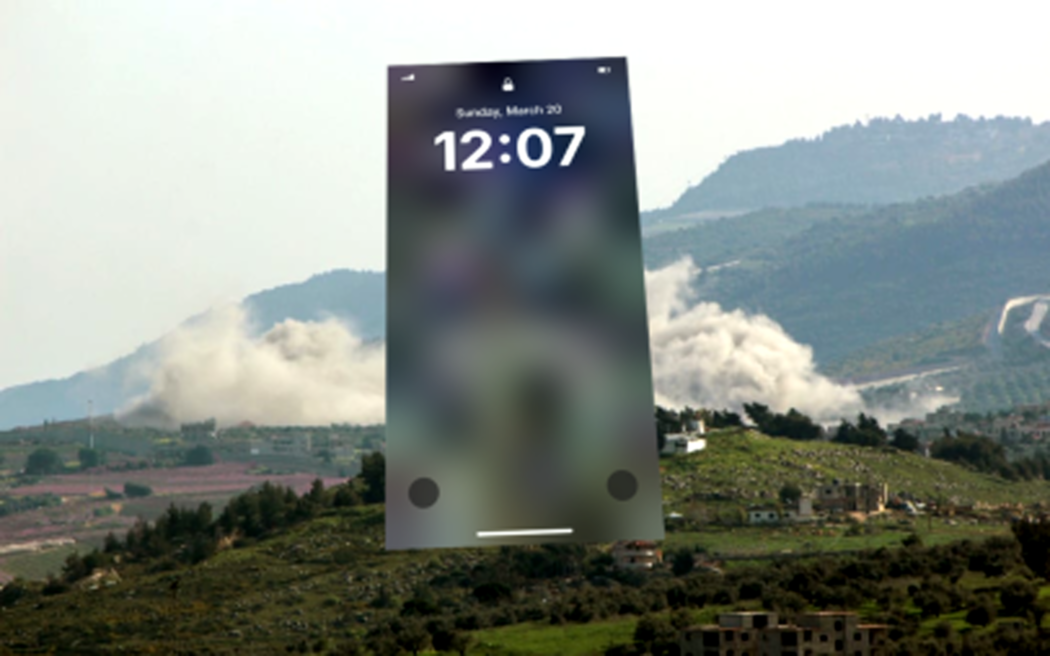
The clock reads h=12 m=7
